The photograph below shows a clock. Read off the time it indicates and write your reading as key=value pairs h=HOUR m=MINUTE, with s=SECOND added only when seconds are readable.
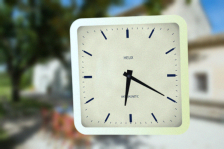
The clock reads h=6 m=20
